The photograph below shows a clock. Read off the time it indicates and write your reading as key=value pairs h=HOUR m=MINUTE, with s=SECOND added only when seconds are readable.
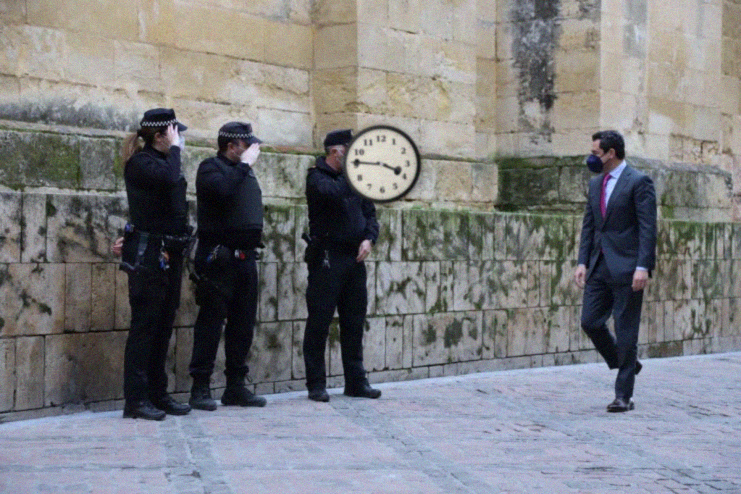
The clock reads h=3 m=46
